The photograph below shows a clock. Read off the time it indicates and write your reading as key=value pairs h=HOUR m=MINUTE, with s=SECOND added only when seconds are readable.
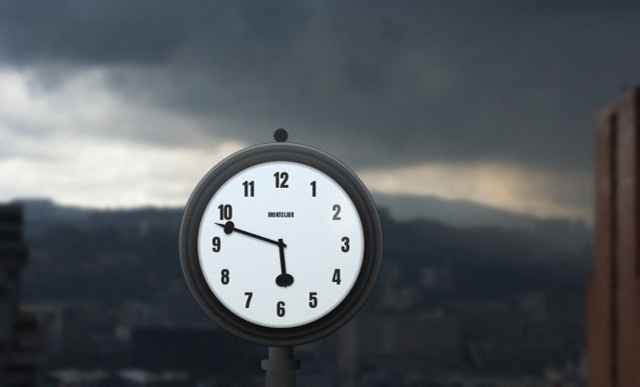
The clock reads h=5 m=48
